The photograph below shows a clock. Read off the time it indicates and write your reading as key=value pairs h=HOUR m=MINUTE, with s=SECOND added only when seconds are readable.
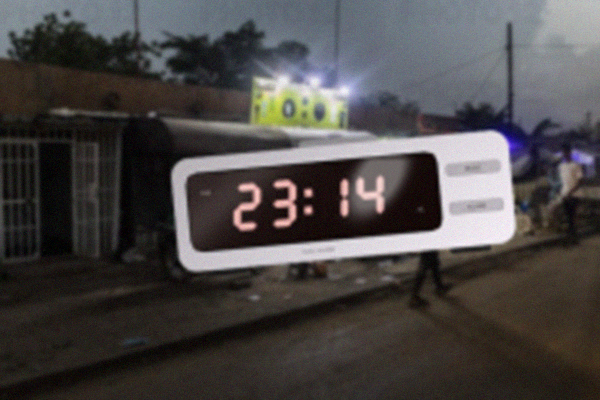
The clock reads h=23 m=14
